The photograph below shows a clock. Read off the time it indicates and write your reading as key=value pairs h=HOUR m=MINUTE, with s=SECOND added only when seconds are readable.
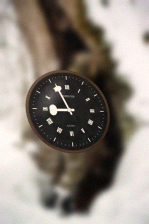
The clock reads h=8 m=56
